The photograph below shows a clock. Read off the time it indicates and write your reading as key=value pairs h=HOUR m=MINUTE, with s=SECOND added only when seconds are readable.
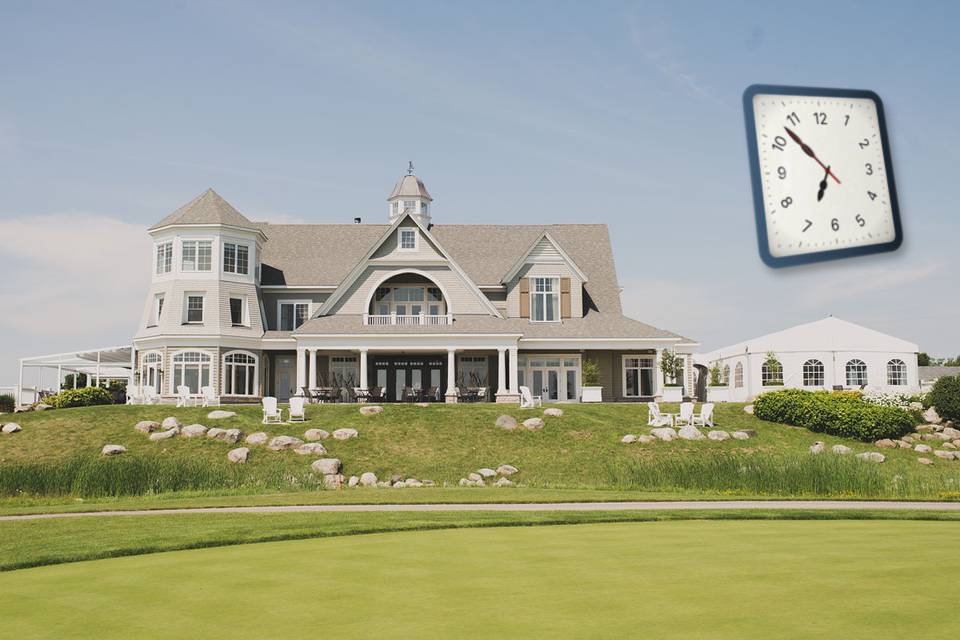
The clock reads h=6 m=52 s=53
